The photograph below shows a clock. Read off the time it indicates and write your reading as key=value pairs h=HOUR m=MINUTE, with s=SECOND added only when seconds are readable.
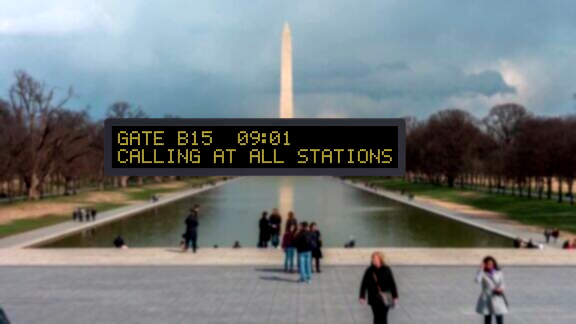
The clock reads h=9 m=1
